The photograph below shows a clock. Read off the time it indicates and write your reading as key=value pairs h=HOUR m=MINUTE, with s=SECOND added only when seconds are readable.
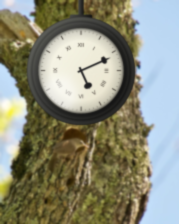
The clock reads h=5 m=11
